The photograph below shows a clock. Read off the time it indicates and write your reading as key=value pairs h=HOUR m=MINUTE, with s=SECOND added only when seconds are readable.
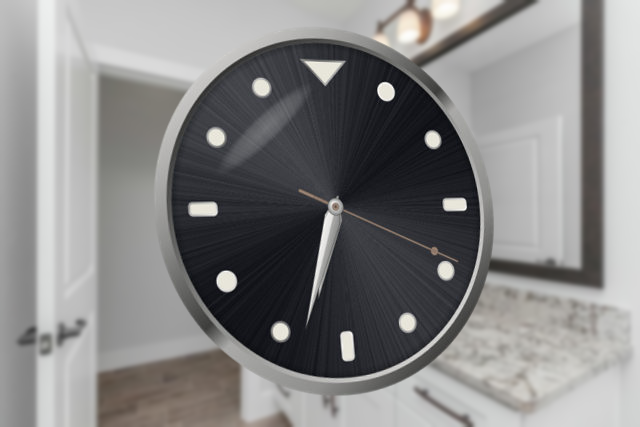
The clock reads h=6 m=33 s=19
